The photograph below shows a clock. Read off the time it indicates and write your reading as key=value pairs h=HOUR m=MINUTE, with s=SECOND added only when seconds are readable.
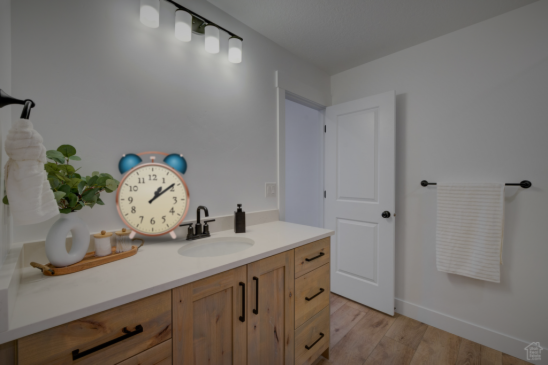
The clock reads h=1 m=9
